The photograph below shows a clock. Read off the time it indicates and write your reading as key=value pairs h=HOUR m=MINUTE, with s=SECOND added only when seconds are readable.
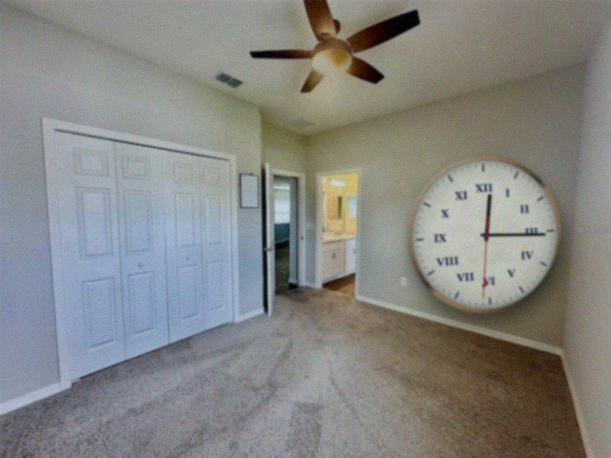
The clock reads h=12 m=15 s=31
